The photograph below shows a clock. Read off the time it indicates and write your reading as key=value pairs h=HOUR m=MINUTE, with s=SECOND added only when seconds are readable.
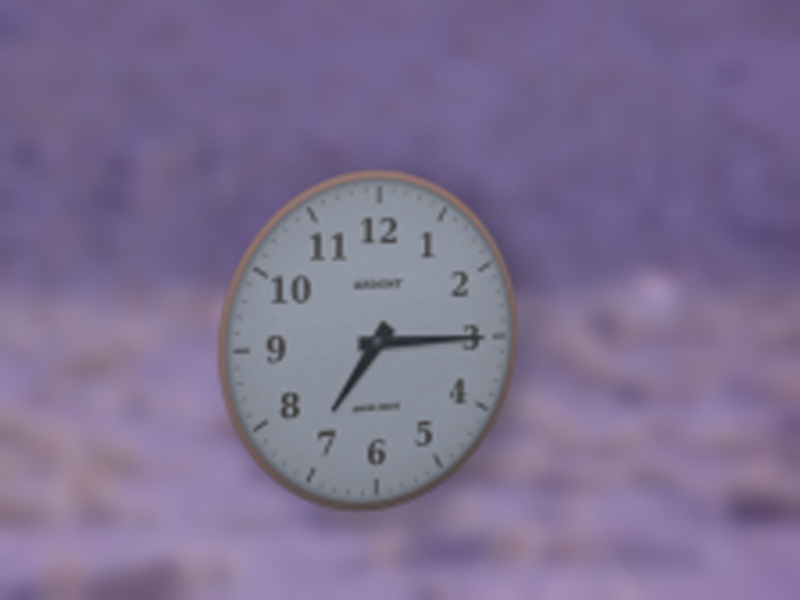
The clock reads h=7 m=15
